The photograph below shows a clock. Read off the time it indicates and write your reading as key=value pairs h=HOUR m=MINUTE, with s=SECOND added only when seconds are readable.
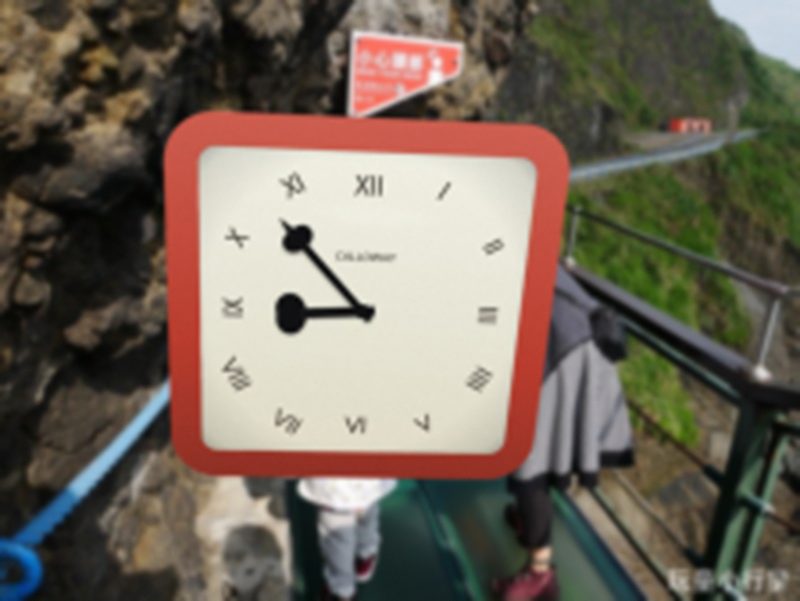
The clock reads h=8 m=53
